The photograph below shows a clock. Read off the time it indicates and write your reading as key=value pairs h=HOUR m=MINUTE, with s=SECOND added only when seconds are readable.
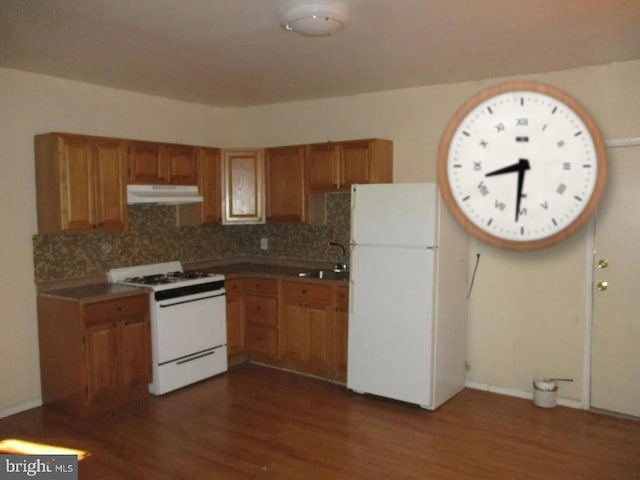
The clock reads h=8 m=31
